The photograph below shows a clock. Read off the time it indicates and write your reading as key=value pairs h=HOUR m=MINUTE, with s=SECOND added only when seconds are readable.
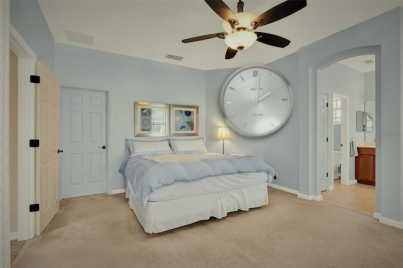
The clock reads h=2 m=1
